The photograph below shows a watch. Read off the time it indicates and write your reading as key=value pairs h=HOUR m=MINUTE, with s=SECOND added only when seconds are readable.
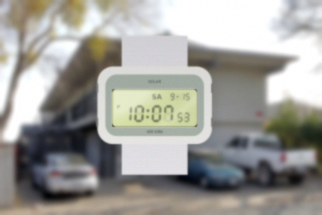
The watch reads h=10 m=7 s=53
